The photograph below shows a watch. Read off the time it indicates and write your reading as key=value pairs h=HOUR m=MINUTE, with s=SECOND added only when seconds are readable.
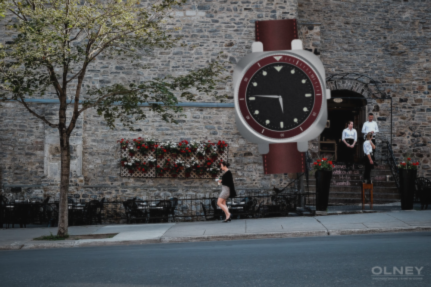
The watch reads h=5 m=46
